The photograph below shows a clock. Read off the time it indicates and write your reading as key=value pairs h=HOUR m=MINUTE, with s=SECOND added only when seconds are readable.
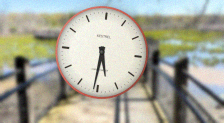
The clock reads h=5 m=31
